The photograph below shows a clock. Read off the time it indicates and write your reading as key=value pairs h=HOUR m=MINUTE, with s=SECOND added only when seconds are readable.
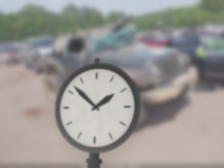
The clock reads h=1 m=52
